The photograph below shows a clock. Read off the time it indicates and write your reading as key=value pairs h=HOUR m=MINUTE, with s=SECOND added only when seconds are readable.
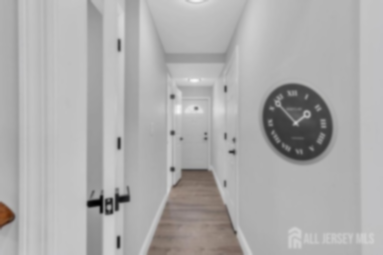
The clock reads h=1 m=53
